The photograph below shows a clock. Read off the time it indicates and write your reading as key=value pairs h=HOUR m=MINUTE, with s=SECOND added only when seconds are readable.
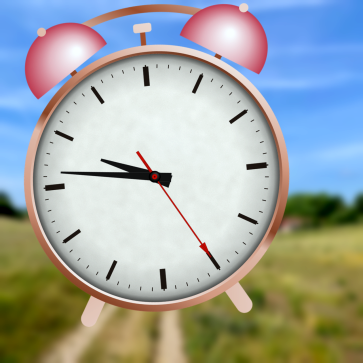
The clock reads h=9 m=46 s=25
